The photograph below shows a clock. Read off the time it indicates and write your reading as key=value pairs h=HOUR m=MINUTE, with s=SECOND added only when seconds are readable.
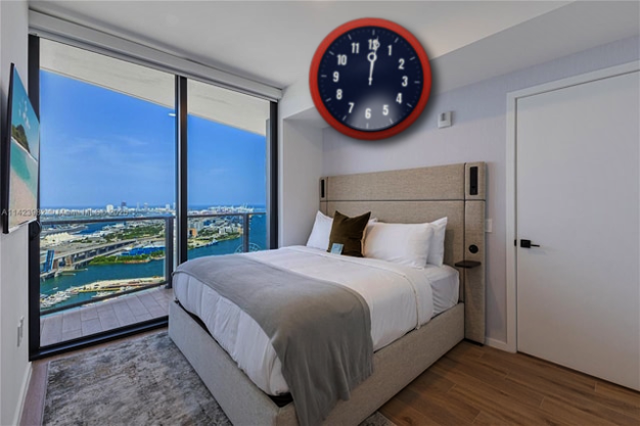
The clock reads h=12 m=1
